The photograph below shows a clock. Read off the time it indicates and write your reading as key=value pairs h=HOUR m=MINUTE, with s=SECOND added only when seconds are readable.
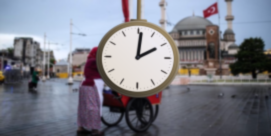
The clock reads h=2 m=1
